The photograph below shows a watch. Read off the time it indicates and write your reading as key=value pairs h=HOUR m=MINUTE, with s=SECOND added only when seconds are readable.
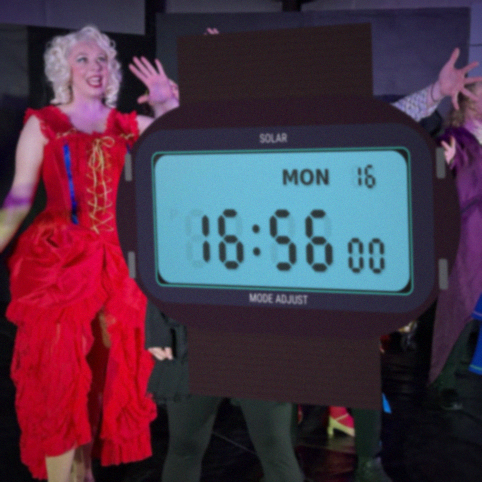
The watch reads h=16 m=56 s=0
